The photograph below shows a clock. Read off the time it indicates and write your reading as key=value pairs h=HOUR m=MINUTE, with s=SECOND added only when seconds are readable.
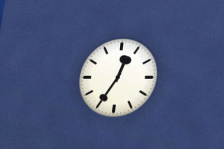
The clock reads h=12 m=35
